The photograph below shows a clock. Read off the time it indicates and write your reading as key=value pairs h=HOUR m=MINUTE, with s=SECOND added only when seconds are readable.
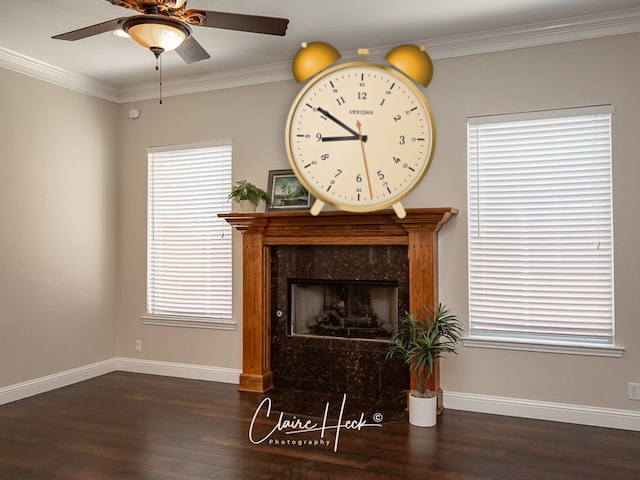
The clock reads h=8 m=50 s=28
